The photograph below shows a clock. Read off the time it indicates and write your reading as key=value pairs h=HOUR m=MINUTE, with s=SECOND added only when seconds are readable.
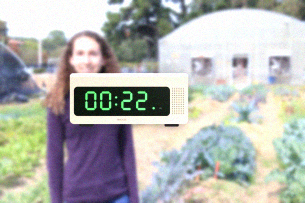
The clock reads h=0 m=22
